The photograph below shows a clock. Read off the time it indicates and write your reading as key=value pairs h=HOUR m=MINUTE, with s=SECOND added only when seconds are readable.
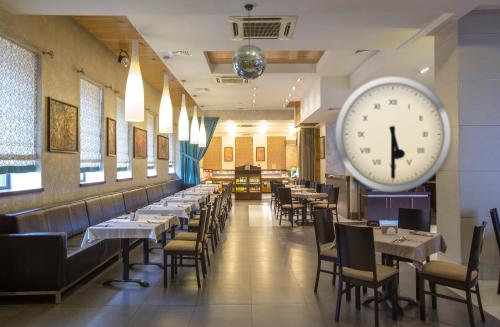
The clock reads h=5 m=30
